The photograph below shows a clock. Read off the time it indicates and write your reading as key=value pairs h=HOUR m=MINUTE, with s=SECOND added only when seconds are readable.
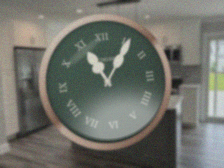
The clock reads h=11 m=6
